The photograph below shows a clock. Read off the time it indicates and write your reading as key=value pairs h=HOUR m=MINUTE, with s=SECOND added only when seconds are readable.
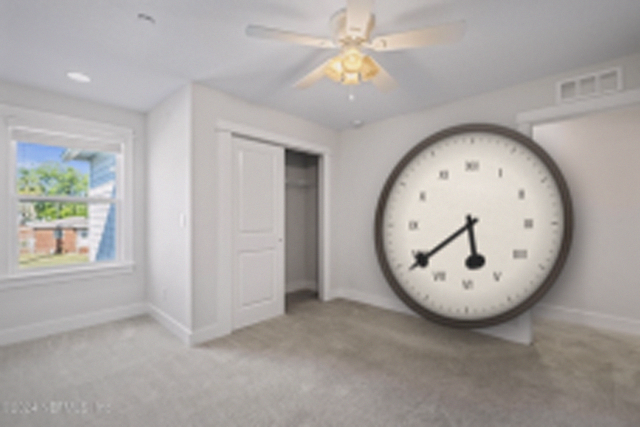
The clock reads h=5 m=39
